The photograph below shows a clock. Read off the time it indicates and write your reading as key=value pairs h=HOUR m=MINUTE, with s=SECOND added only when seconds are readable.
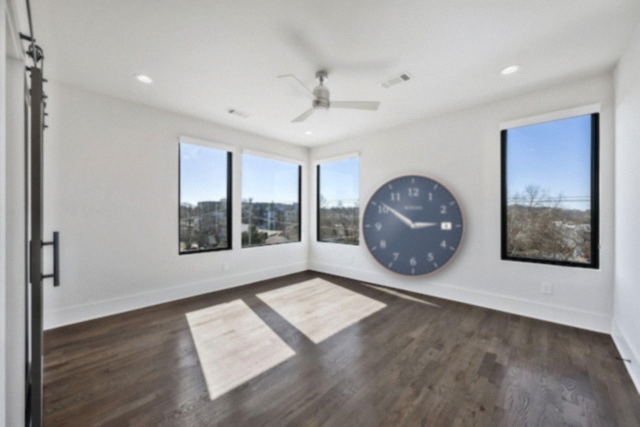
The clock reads h=2 m=51
